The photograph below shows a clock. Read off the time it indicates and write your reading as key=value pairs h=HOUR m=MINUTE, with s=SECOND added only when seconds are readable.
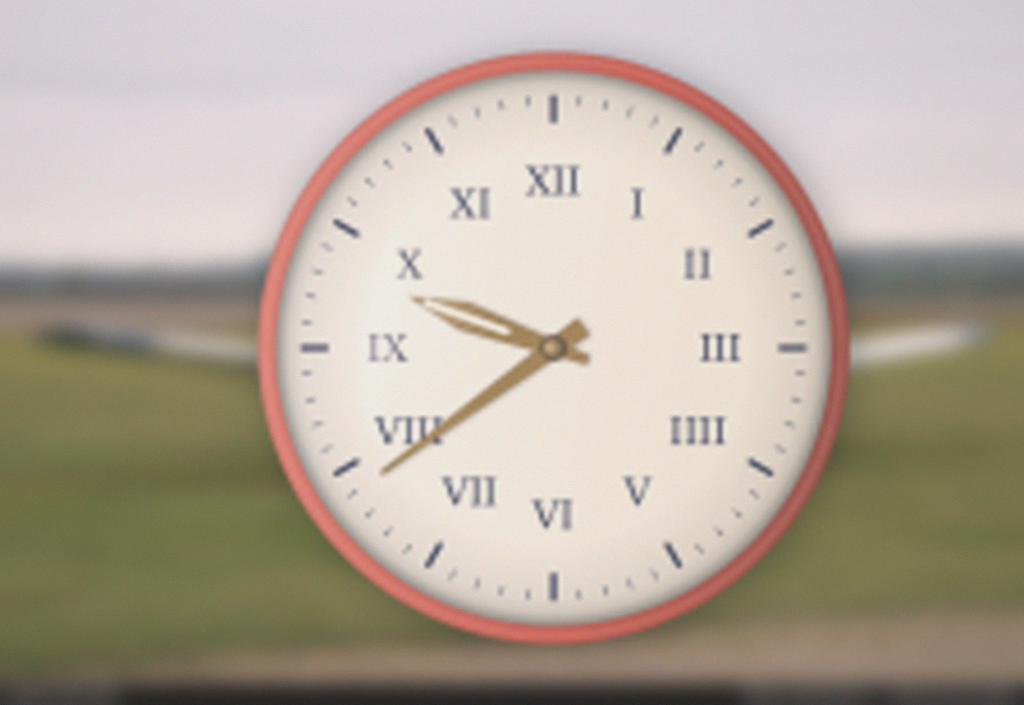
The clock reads h=9 m=39
